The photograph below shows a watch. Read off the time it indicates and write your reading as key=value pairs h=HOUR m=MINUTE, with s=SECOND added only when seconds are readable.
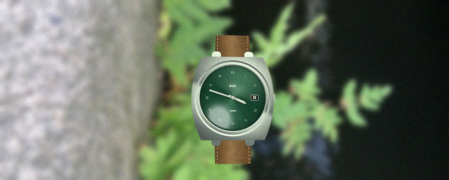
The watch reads h=3 m=48
